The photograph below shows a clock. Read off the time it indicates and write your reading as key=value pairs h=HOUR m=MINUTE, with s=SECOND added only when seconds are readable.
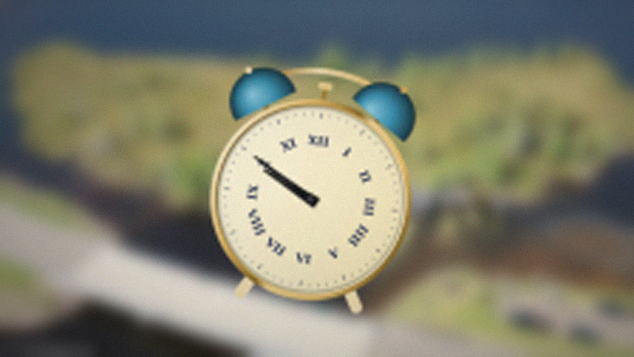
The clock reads h=9 m=50
